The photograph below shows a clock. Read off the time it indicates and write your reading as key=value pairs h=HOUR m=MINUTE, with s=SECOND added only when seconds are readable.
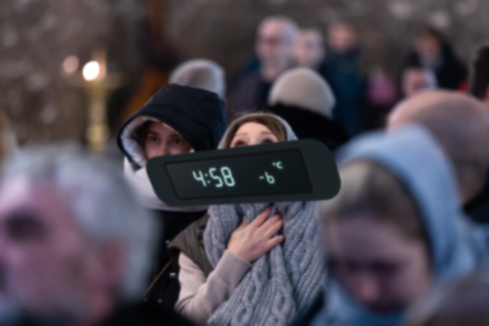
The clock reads h=4 m=58
